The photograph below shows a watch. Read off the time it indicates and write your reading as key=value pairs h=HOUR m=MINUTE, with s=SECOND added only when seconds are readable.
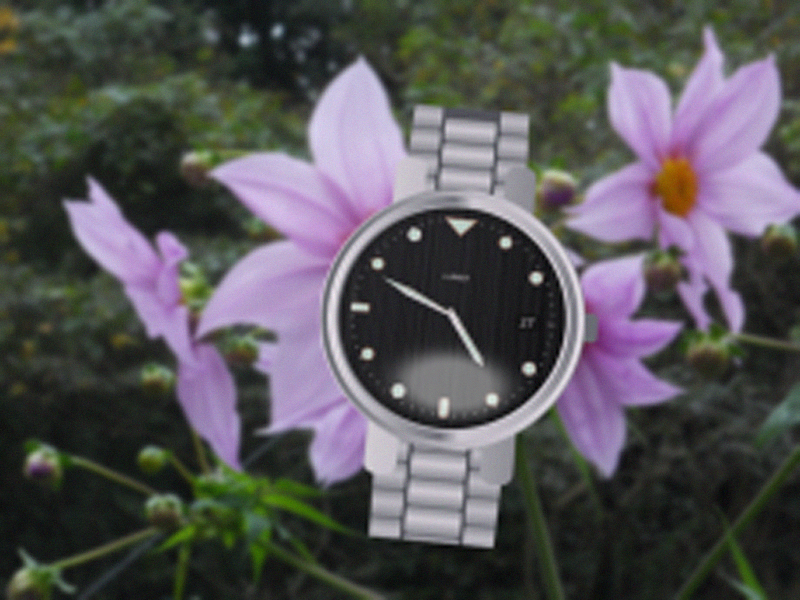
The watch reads h=4 m=49
